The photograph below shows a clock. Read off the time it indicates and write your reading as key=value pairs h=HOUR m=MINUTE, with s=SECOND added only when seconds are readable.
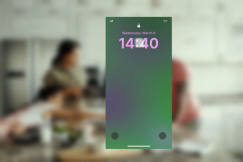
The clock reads h=14 m=40
